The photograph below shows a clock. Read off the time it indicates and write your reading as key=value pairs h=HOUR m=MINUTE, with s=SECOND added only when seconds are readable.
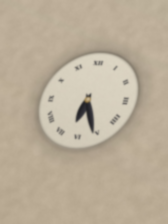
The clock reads h=6 m=26
